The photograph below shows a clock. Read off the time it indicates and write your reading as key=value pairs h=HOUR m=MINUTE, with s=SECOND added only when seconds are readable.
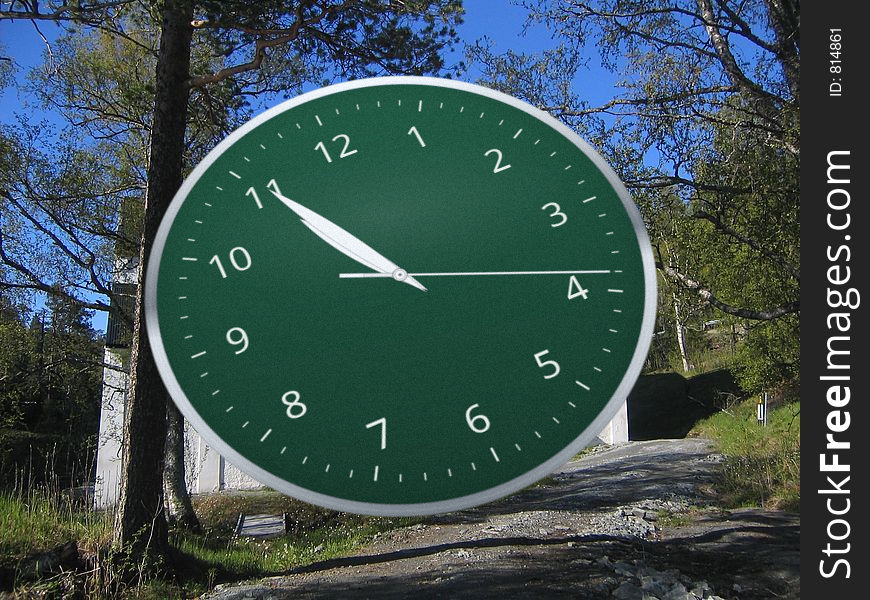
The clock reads h=10 m=55 s=19
